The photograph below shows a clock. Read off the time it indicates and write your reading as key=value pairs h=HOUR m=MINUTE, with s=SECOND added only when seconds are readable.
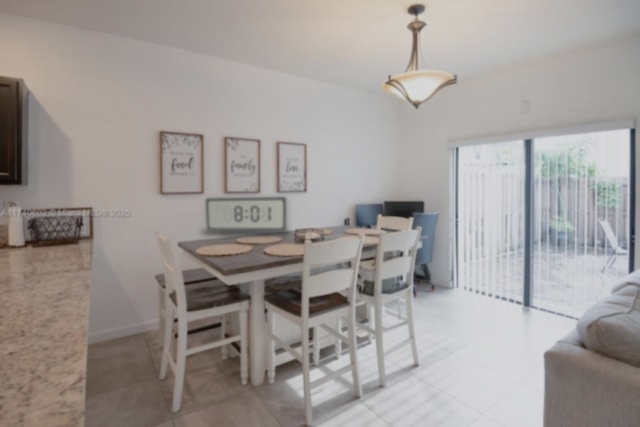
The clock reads h=8 m=1
